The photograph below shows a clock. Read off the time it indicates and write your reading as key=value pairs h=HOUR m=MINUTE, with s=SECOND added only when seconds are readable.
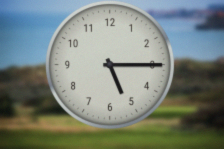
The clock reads h=5 m=15
